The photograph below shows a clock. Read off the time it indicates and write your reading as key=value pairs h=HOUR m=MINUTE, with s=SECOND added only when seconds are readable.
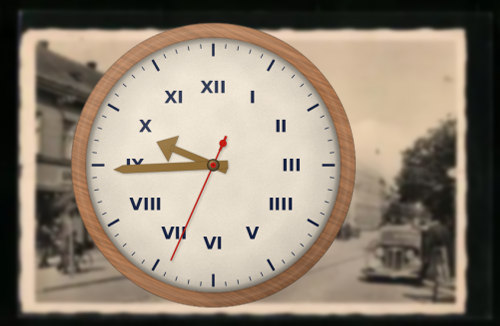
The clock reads h=9 m=44 s=34
